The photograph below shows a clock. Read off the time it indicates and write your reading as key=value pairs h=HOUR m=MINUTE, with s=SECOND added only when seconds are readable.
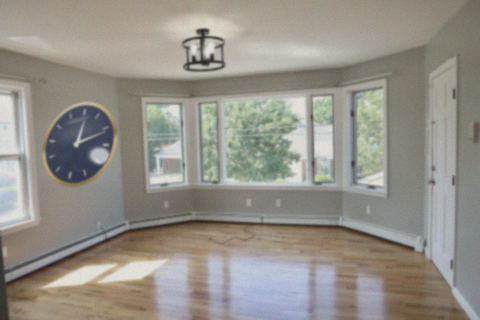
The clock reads h=12 m=11
